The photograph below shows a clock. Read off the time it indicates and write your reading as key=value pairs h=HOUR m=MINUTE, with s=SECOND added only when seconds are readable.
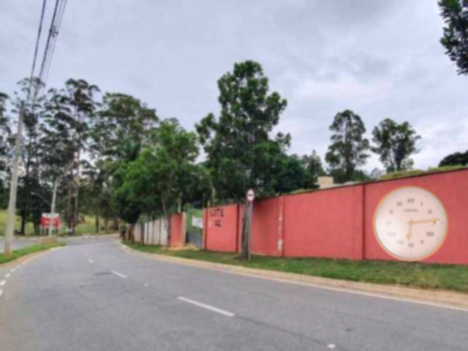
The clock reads h=6 m=14
